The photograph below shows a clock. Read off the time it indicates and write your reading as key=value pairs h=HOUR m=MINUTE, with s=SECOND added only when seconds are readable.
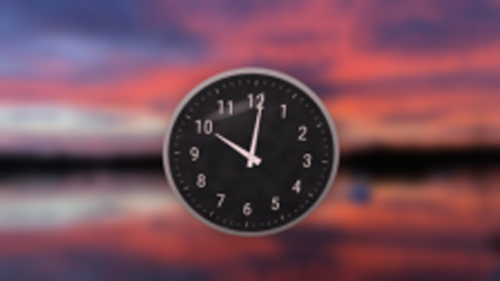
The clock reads h=10 m=1
